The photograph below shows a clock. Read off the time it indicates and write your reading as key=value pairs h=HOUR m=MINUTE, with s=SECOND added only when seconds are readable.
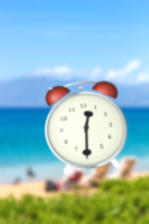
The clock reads h=12 m=31
